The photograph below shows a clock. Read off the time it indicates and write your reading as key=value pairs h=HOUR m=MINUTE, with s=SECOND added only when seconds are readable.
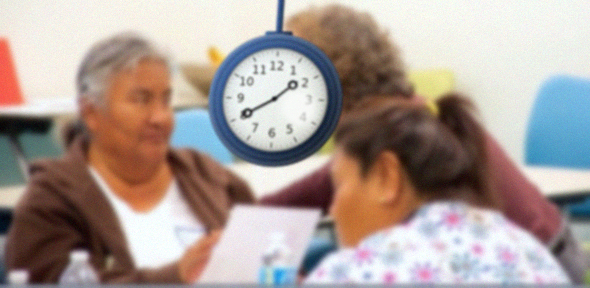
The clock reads h=1 m=40
